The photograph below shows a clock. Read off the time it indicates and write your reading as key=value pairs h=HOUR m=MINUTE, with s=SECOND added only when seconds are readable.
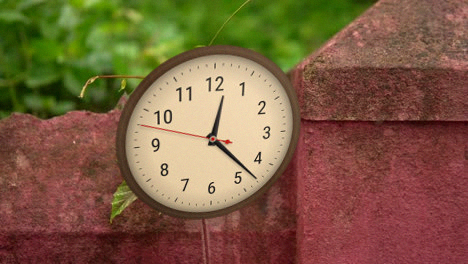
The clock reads h=12 m=22 s=48
